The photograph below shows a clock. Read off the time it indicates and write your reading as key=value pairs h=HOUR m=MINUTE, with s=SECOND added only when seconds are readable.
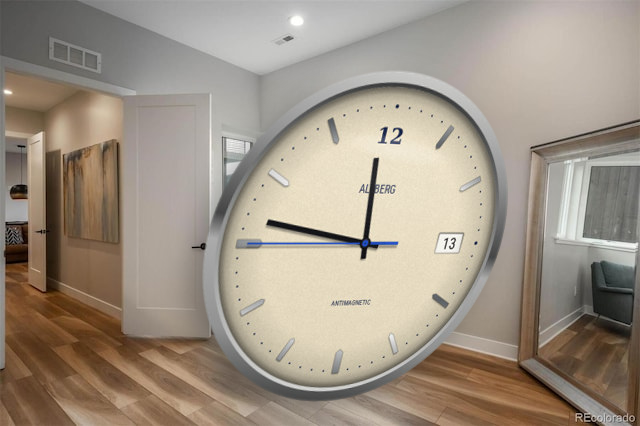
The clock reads h=11 m=46 s=45
